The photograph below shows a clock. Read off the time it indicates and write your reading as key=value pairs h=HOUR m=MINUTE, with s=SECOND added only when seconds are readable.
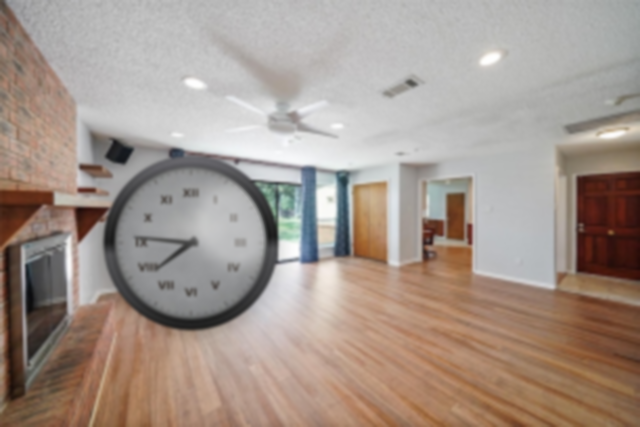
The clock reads h=7 m=46
